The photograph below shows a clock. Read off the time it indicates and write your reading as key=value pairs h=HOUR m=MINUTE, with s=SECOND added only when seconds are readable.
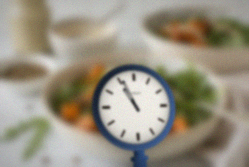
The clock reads h=10 m=56
